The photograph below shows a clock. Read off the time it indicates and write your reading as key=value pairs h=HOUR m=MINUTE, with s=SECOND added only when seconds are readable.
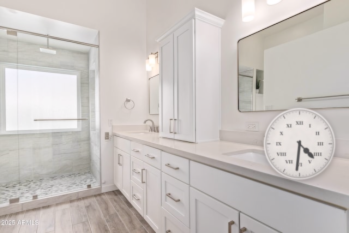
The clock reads h=4 m=31
